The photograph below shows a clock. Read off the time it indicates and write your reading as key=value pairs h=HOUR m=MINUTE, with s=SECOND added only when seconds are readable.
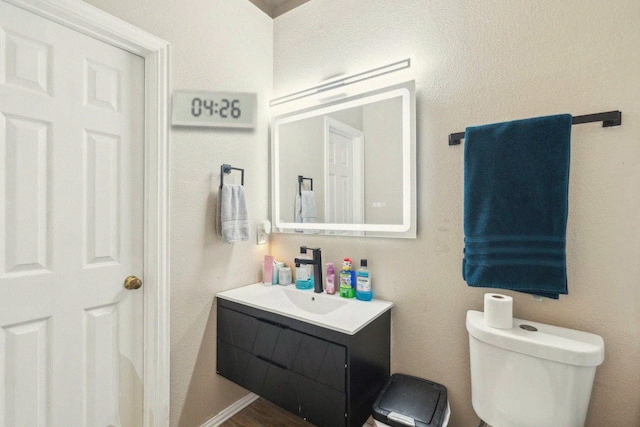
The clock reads h=4 m=26
